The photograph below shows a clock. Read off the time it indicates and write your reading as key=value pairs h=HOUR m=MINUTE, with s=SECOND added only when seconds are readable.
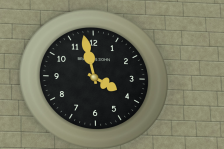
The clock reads h=3 m=58
